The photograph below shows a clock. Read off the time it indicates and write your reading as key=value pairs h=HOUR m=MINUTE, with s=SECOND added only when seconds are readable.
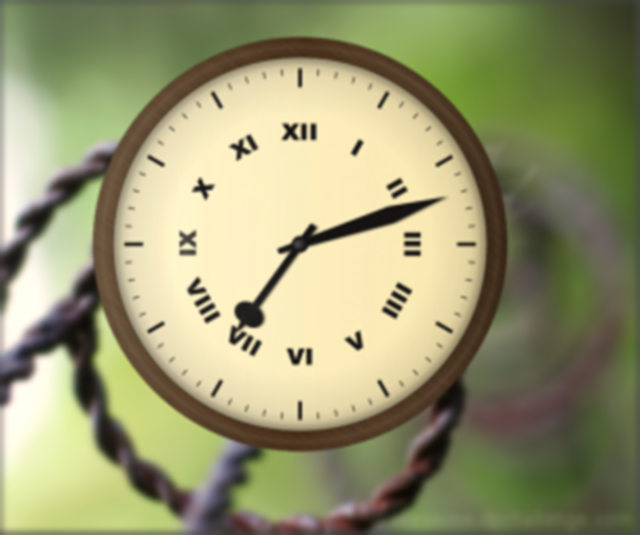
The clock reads h=7 m=12
